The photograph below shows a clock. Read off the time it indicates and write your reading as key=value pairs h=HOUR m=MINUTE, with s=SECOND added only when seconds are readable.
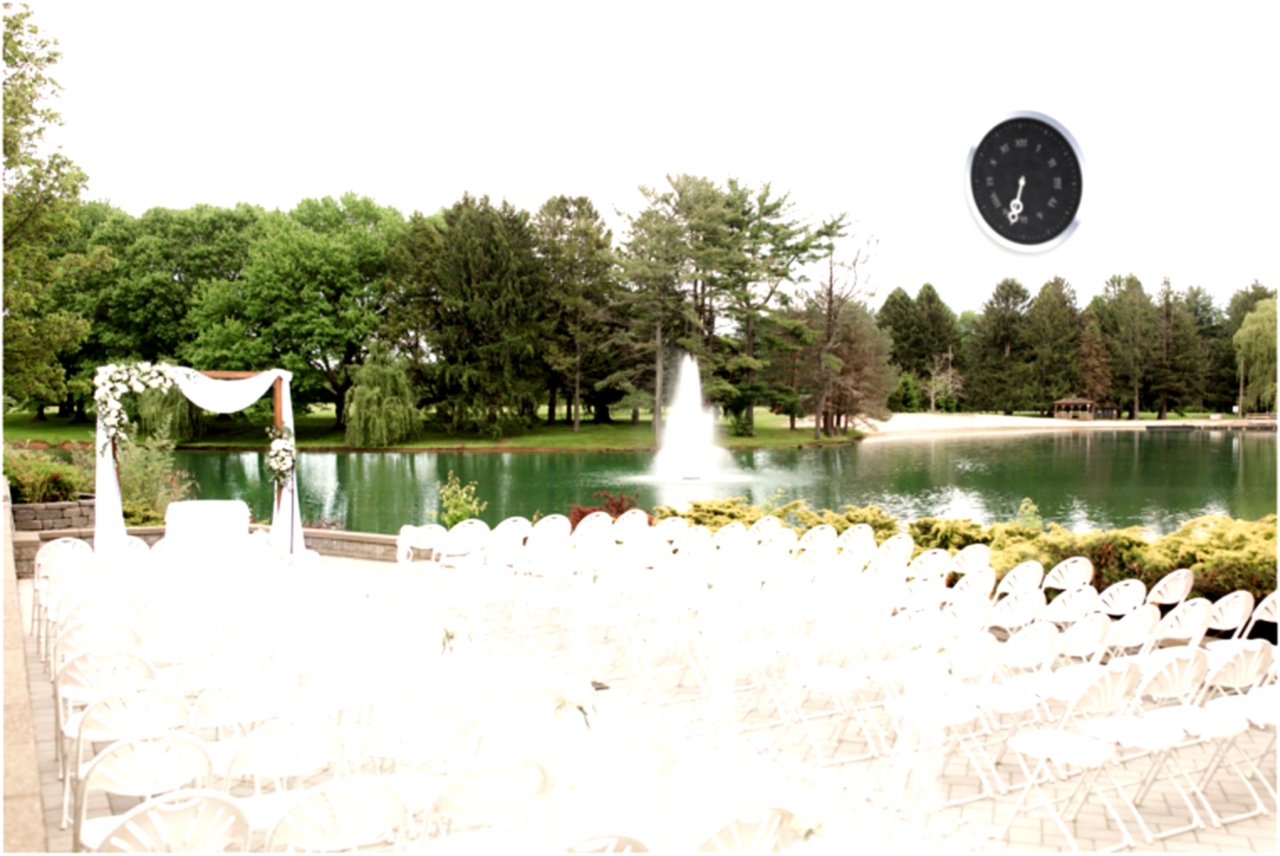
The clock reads h=6 m=33
